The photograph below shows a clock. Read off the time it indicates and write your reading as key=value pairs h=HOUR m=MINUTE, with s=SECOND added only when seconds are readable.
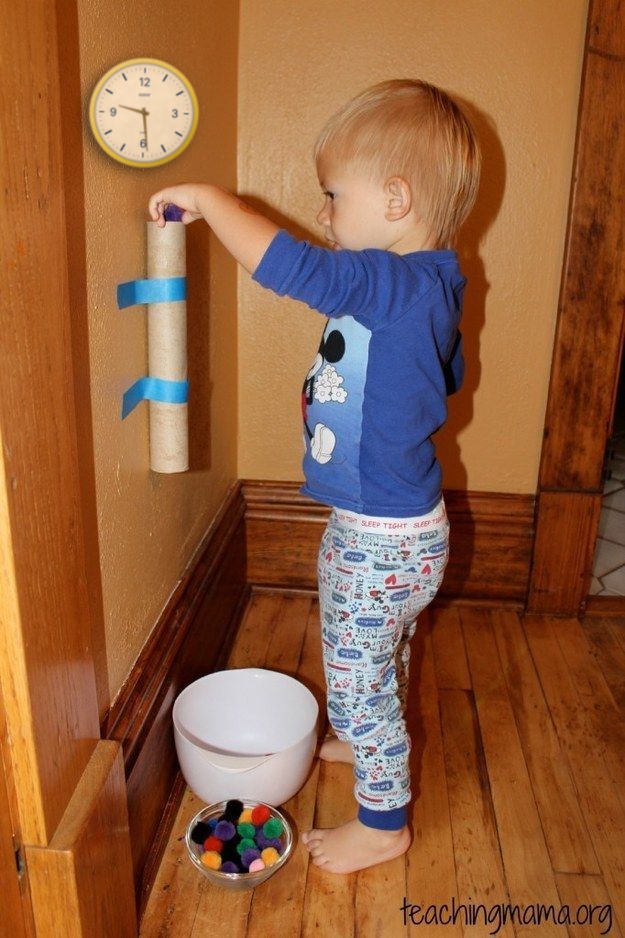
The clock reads h=9 m=29
